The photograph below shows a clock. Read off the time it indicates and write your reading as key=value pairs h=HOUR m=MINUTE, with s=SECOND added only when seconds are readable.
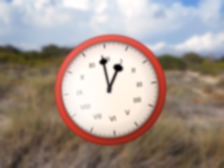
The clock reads h=12 m=59
